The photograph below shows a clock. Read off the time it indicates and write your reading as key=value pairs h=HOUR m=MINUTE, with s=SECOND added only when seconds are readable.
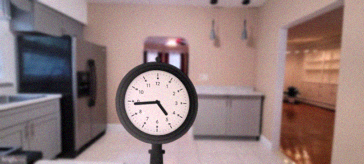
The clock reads h=4 m=44
